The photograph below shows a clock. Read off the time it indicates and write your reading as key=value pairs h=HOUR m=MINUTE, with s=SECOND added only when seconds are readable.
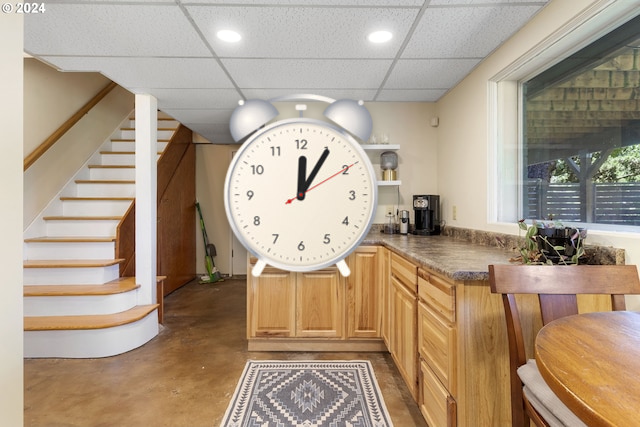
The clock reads h=12 m=5 s=10
